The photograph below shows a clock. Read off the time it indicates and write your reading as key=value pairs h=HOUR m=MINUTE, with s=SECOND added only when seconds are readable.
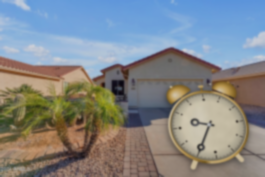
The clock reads h=9 m=35
